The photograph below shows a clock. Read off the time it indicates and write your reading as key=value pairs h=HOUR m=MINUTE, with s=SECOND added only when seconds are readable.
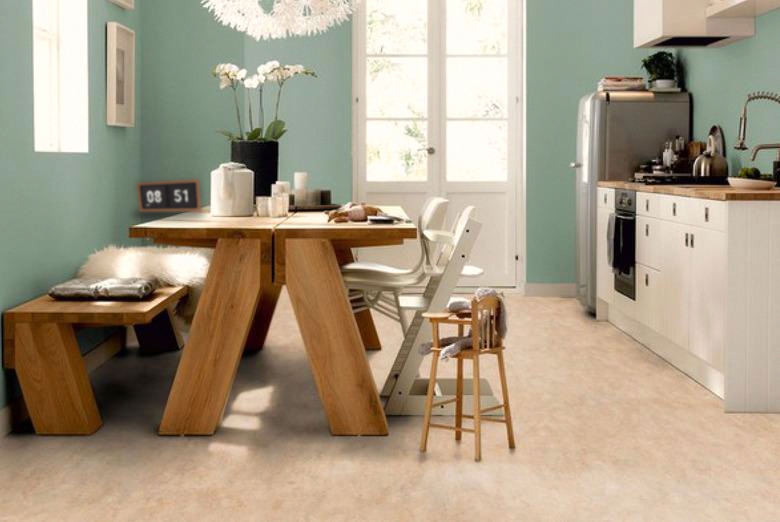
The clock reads h=8 m=51
